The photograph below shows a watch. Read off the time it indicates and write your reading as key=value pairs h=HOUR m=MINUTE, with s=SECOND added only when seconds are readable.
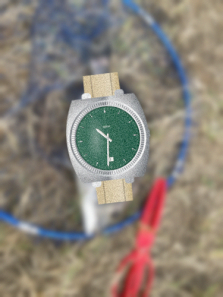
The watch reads h=10 m=31
